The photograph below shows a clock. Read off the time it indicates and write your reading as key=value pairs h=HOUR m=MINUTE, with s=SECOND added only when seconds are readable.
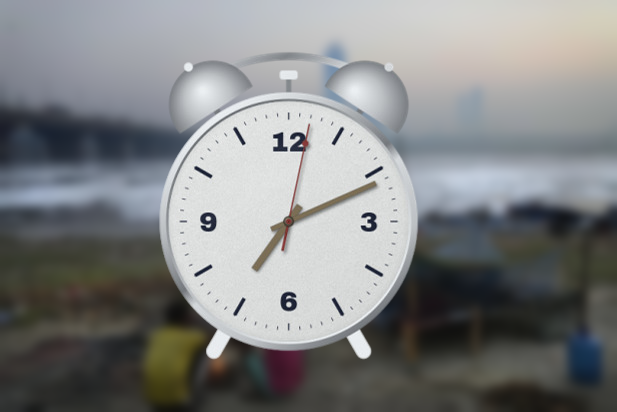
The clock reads h=7 m=11 s=2
